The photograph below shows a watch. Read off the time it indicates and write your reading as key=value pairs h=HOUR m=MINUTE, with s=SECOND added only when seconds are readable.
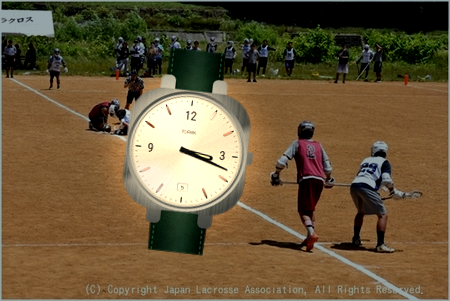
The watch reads h=3 m=18
